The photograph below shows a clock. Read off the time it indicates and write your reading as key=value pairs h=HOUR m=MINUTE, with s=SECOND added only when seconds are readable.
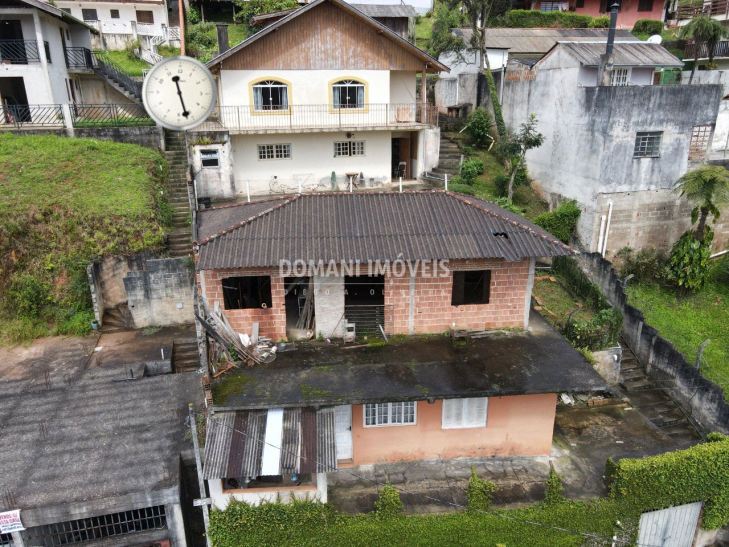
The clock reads h=11 m=27
